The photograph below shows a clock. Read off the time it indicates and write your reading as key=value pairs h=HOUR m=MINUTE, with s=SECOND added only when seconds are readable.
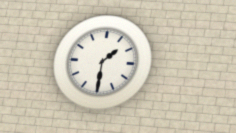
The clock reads h=1 m=30
